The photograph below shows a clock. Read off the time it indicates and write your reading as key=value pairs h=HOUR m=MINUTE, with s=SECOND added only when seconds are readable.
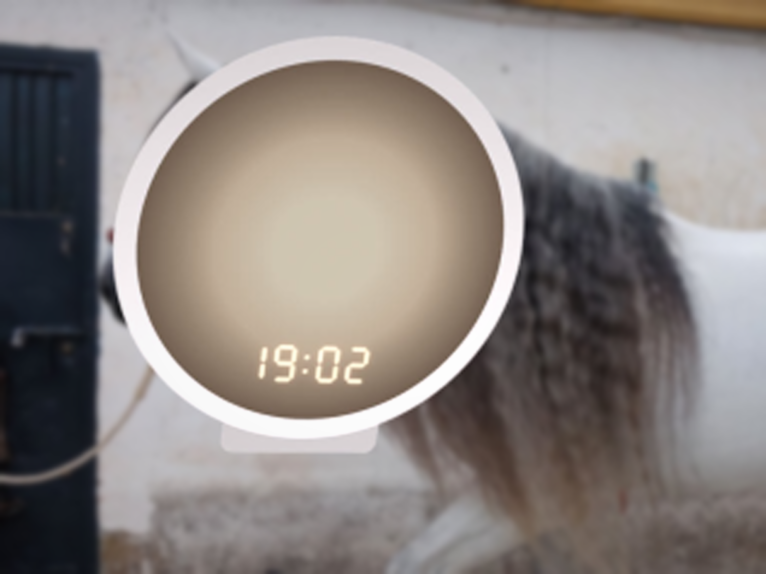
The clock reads h=19 m=2
